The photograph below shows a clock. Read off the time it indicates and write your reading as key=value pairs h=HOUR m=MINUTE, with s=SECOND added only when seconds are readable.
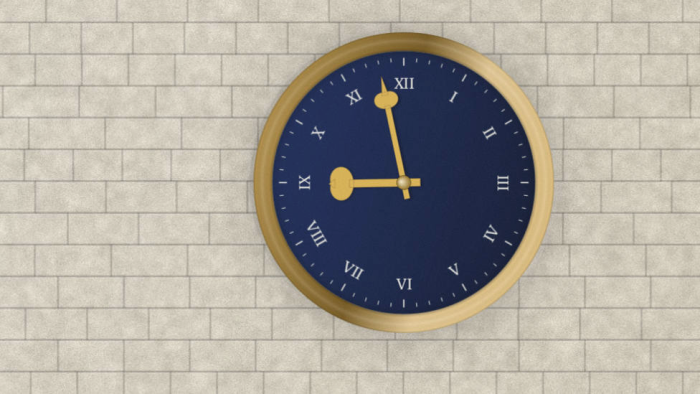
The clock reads h=8 m=58
